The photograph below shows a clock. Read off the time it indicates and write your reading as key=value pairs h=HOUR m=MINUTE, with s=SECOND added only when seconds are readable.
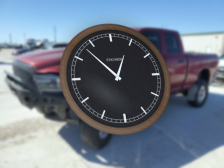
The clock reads h=12 m=53
